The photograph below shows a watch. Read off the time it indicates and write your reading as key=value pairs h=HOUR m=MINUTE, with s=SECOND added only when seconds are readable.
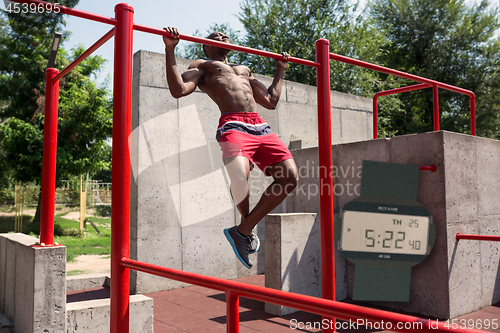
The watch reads h=5 m=22 s=40
